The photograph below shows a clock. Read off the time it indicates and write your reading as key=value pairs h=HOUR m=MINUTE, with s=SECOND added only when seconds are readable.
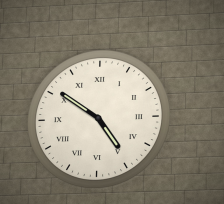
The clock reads h=4 m=51
